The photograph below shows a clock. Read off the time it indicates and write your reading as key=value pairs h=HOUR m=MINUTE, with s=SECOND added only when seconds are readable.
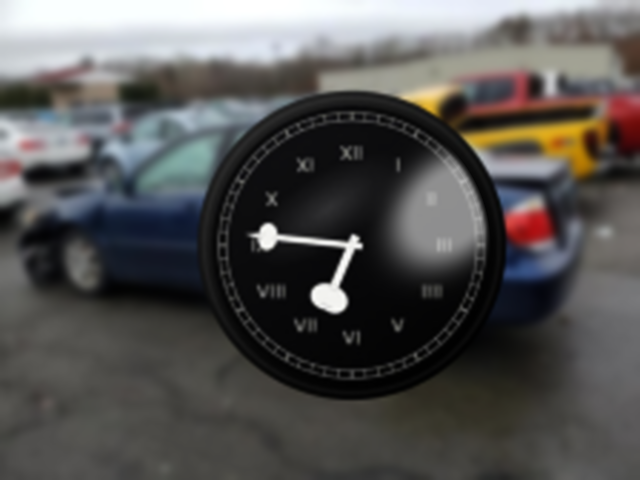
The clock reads h=6 m=46
